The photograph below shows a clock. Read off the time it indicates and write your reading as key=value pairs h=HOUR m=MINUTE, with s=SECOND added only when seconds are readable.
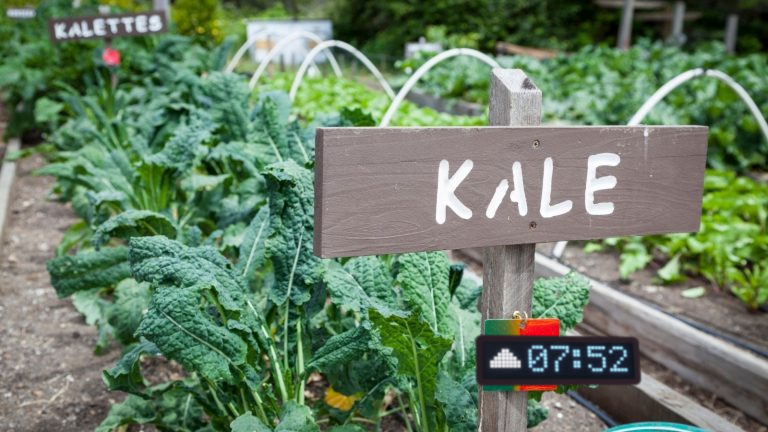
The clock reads h=7 m=52
